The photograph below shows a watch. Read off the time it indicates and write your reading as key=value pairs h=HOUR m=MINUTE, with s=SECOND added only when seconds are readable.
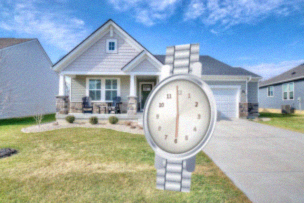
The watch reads h=5 m=59
